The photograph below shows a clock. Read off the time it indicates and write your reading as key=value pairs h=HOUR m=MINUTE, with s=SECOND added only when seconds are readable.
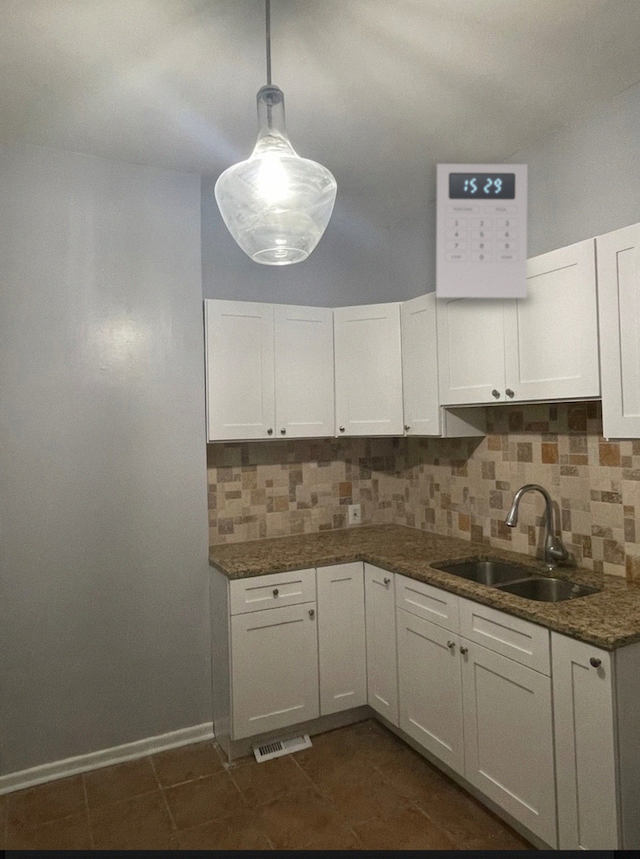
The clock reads h=15 m=29
